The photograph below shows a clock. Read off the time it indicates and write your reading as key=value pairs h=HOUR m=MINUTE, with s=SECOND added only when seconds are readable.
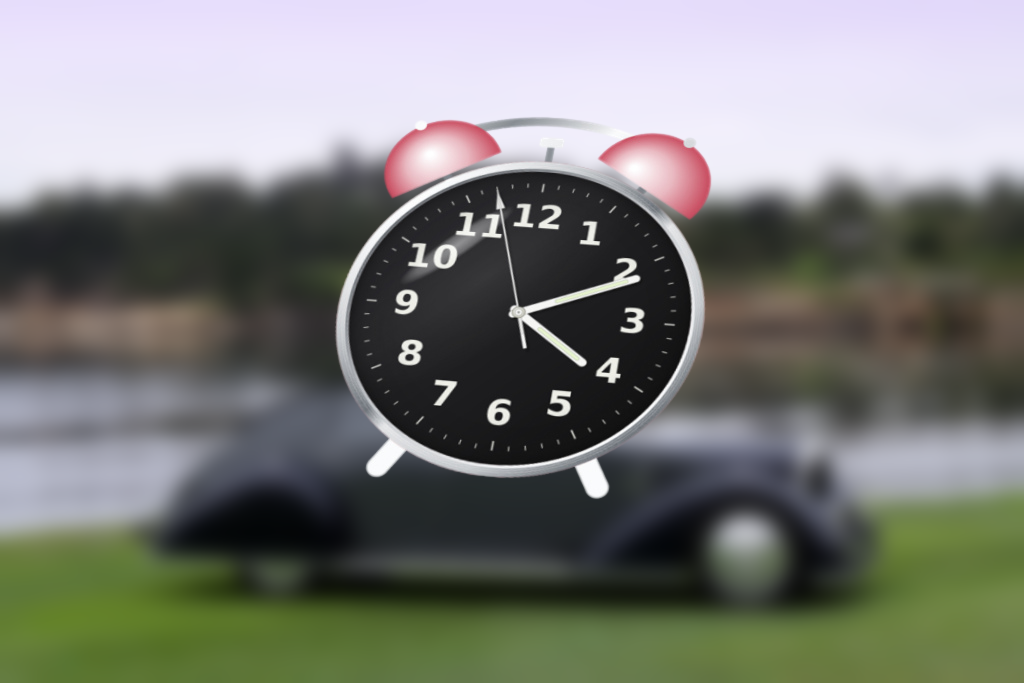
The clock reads h=4 m=10 s=57
